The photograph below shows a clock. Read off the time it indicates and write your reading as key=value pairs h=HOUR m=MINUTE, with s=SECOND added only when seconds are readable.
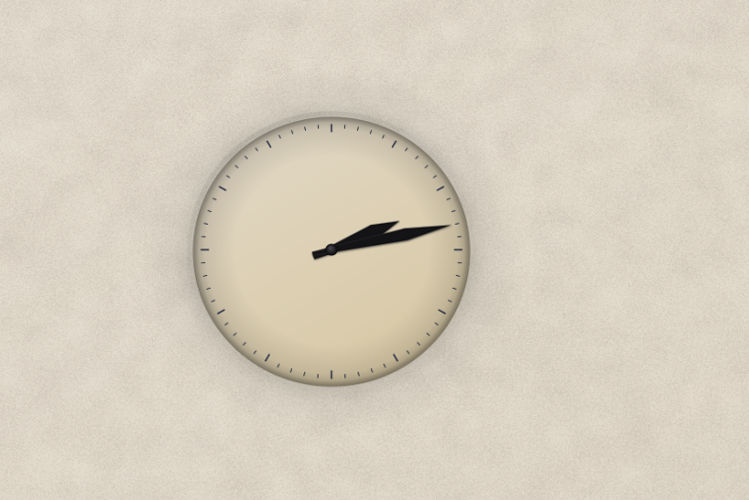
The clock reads h=2 m=13
